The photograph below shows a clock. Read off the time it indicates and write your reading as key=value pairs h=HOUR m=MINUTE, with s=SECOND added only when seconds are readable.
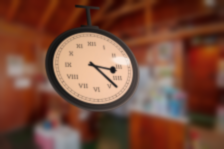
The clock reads h=3 m=23
